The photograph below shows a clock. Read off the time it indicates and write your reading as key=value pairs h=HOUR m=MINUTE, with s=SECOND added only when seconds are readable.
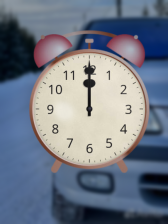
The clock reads h=12 m=0
